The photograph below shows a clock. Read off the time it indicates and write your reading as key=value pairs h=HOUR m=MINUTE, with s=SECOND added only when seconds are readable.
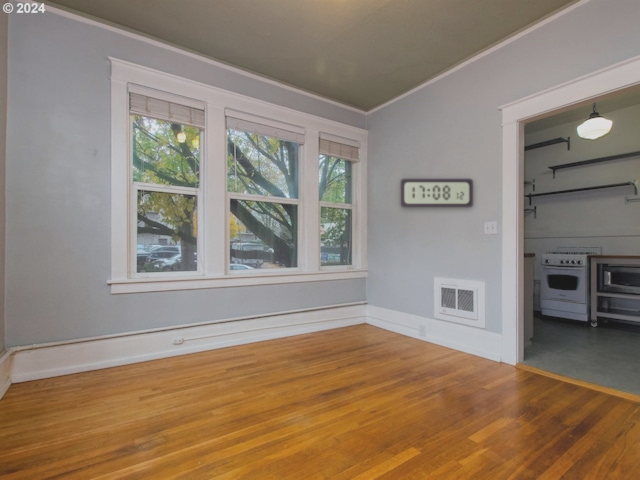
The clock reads h=17 m=8
